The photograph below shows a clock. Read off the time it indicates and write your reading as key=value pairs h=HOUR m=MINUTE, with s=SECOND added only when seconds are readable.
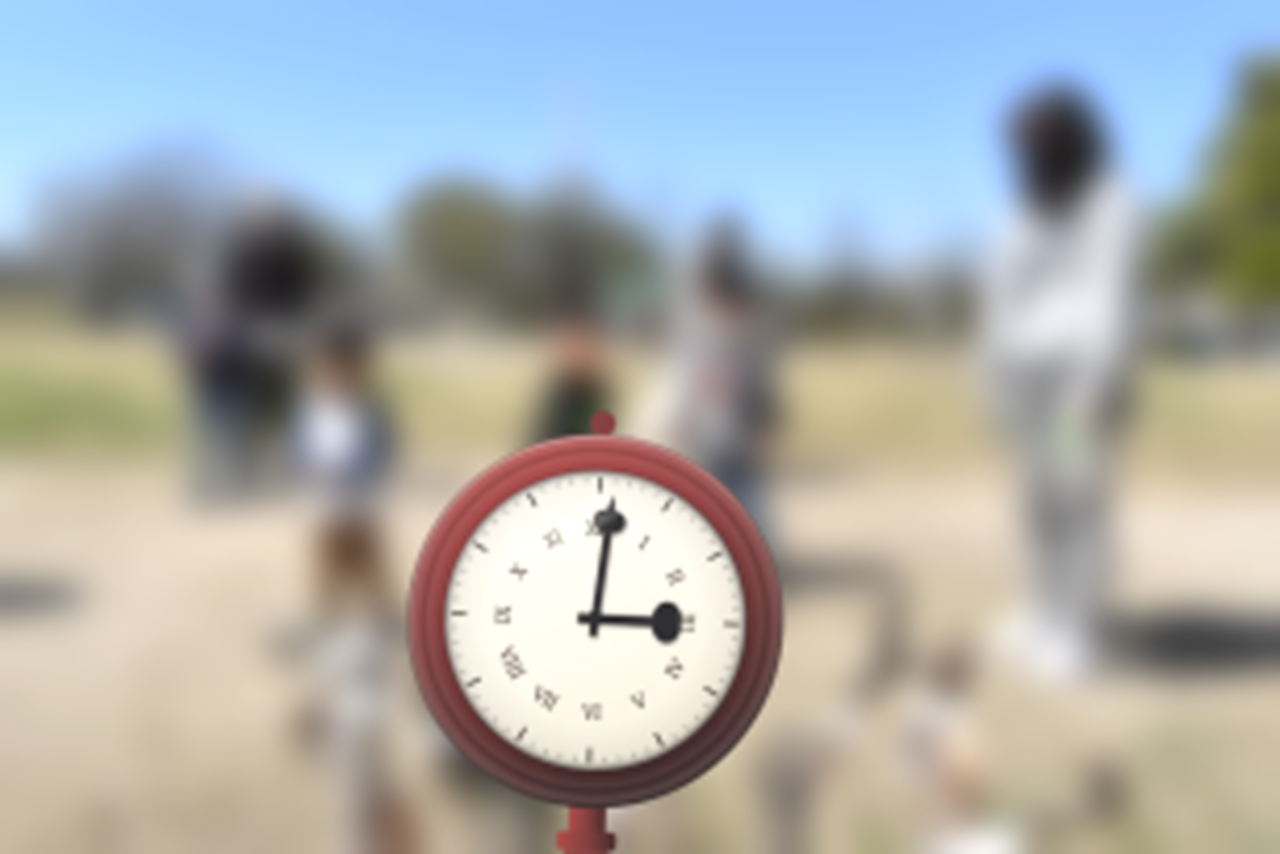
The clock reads h=3 m=1
